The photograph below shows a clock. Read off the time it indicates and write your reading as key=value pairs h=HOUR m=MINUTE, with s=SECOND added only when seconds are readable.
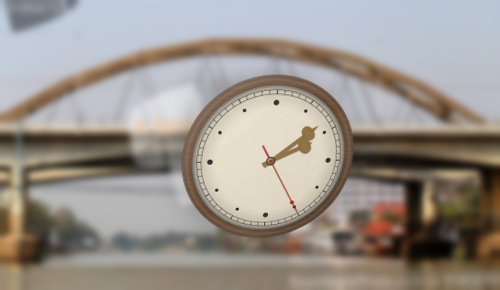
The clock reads h=2 m=8 s=25
